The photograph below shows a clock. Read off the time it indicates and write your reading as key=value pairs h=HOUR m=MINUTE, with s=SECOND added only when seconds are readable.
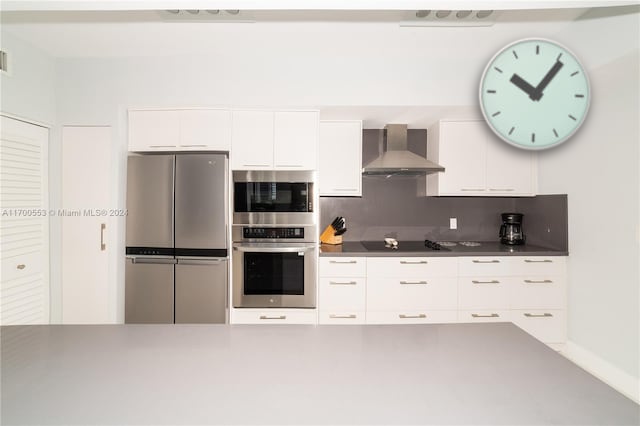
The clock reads h=10 m=6
